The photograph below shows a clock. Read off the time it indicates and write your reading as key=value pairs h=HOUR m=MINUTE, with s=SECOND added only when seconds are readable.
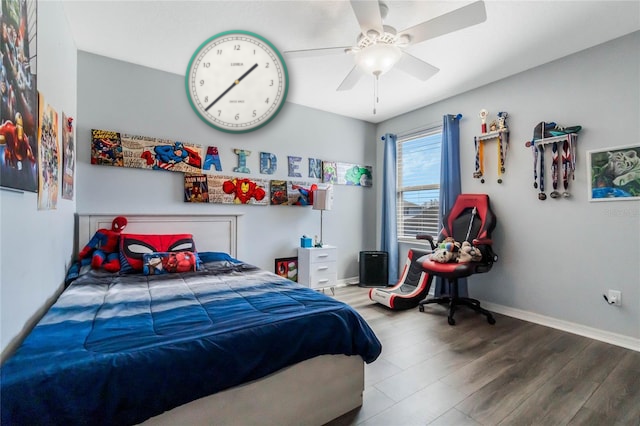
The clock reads h=1 m=38
